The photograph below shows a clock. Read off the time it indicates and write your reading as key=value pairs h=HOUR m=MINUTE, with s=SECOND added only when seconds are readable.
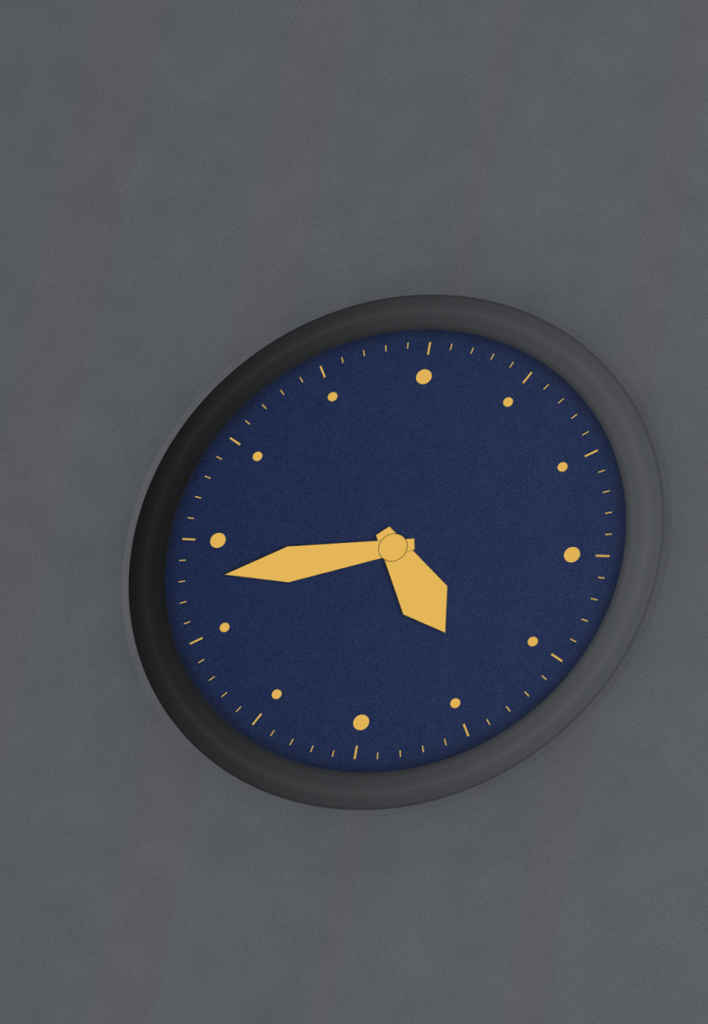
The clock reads h=4 m=43
